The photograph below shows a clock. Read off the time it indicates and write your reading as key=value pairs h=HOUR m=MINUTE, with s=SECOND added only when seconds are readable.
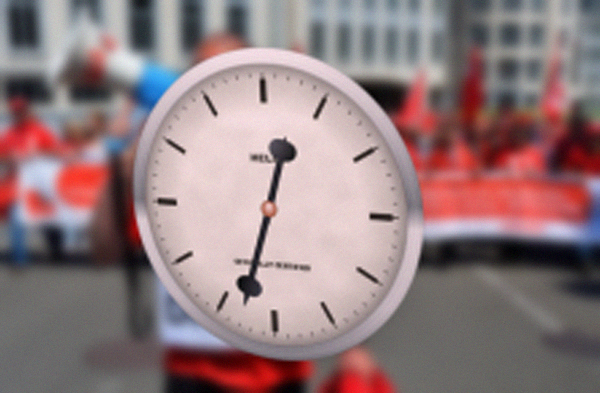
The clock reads h=12 m=33
